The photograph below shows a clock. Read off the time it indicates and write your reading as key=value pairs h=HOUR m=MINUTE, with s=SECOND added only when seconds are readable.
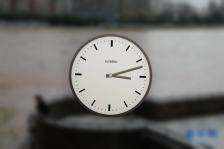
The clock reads h=3 m=12
